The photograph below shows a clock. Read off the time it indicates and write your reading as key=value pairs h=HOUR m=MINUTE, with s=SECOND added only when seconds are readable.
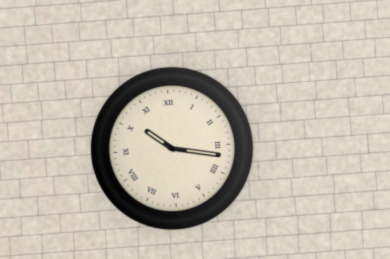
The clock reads h=10 m=17
